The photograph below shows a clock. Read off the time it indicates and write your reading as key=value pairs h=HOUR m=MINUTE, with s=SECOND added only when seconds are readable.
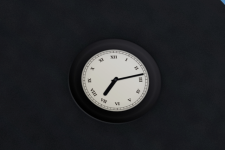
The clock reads h=7 m=13
